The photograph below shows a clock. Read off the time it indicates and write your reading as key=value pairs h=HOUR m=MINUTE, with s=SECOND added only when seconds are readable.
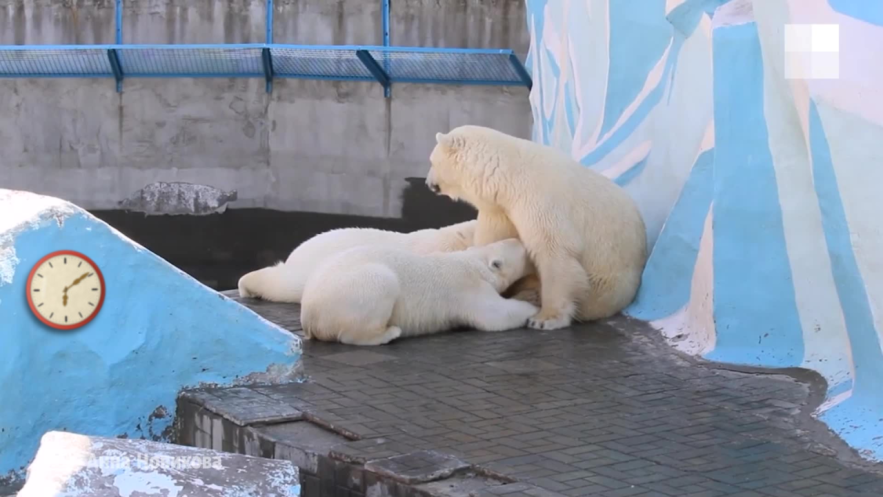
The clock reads h=6 m=9
